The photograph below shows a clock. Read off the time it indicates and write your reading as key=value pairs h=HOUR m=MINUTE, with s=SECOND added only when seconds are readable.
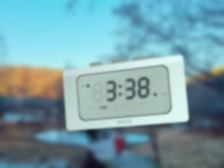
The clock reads h=3 m=38
